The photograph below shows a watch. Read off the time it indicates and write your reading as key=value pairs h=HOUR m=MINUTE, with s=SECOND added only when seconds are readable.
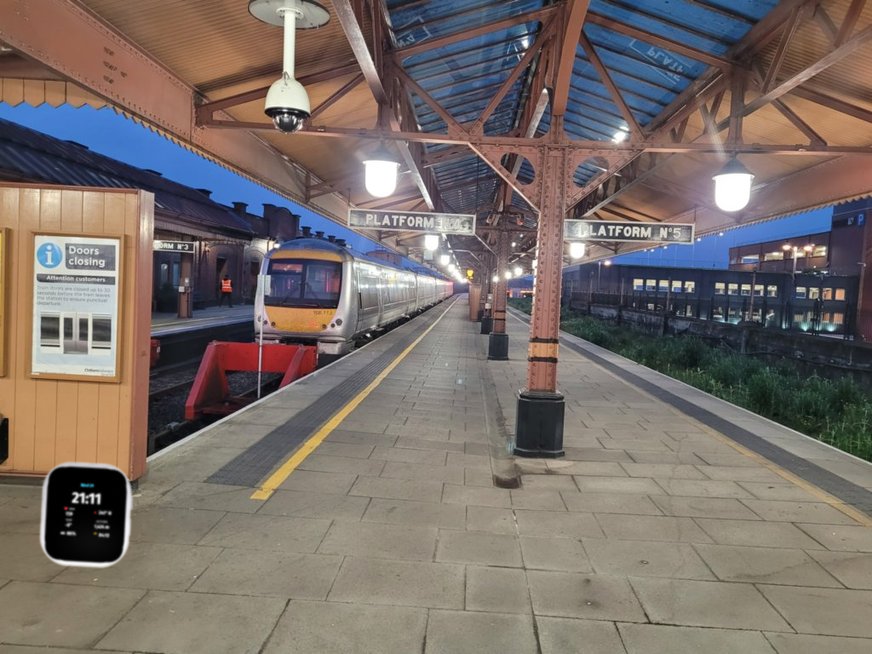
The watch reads h=21 m=11
